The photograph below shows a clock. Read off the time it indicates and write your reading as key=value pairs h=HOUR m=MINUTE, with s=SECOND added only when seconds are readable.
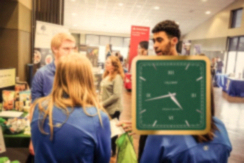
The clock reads h=4 m=43
